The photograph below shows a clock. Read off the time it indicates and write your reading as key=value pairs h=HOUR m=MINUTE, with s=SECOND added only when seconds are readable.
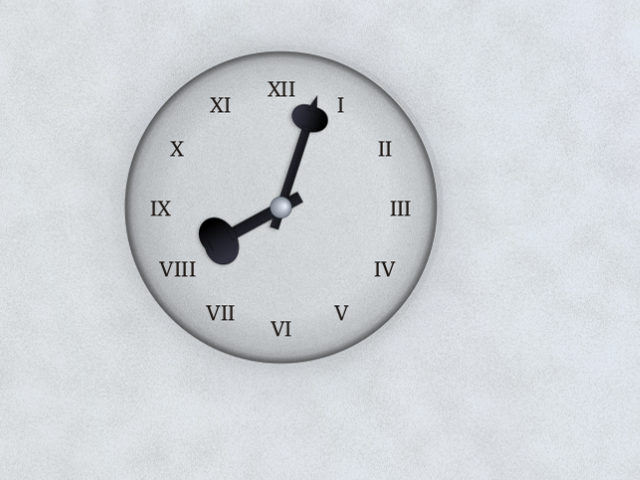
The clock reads h=8 m=3
